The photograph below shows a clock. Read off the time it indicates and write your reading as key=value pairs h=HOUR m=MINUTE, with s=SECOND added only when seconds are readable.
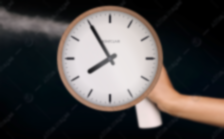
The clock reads h=7 m=55
